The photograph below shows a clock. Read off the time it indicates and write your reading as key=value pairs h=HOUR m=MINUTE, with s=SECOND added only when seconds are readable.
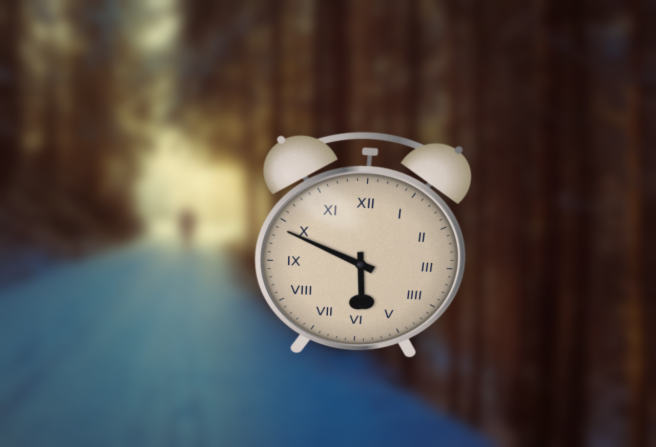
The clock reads h=5 m=49
